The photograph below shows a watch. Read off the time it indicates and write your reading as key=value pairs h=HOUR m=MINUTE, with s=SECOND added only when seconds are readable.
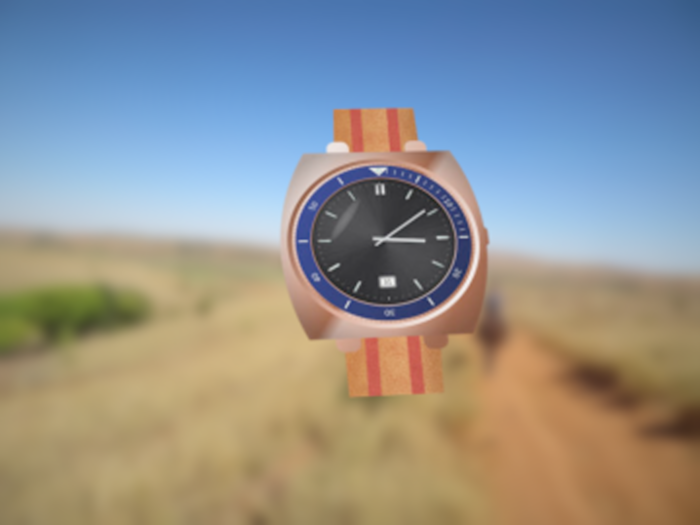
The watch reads h=3 m=9
